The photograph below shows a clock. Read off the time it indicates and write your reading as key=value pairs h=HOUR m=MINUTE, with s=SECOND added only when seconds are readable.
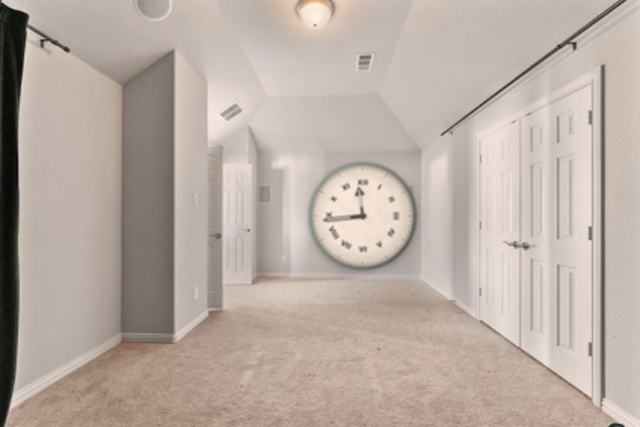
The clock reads h=11 m=44
